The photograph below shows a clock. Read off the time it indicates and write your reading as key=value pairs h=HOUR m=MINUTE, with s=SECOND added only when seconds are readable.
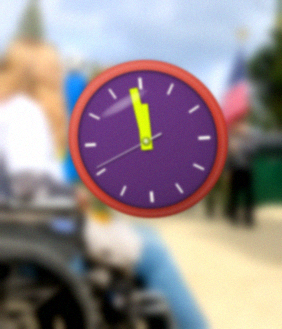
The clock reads h=11 m=58 s=41
